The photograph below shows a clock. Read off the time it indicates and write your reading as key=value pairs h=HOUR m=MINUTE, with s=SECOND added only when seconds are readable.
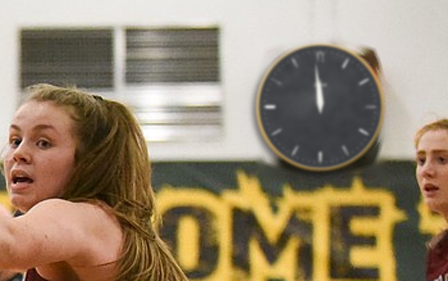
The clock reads h=11 m=59
